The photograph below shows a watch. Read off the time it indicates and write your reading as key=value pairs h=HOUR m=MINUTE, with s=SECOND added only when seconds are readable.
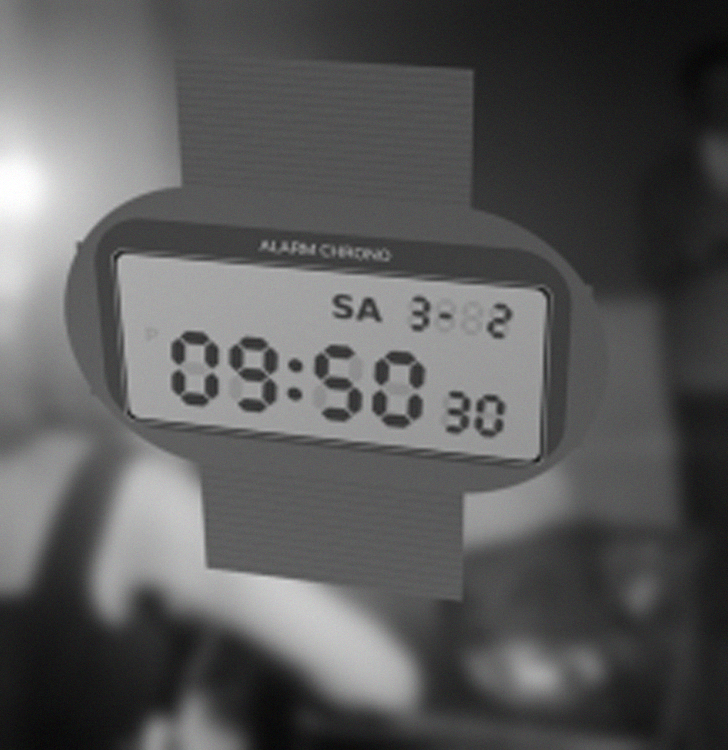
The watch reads h=9 m=50 s=30
